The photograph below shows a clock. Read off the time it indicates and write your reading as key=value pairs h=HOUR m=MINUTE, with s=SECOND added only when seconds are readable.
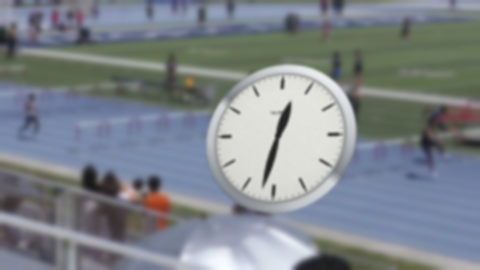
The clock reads h=12 m=32
